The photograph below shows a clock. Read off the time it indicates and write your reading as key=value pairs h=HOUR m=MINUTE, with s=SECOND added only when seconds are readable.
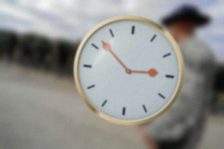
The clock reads h=2 m=52
